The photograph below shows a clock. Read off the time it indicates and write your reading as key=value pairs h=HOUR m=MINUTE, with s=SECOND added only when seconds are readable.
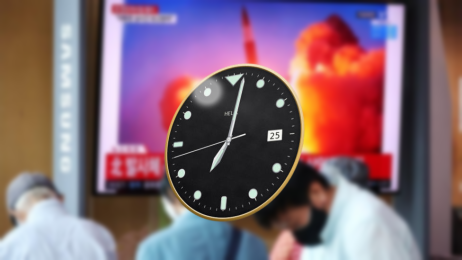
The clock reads h=7 m=1 s=43
